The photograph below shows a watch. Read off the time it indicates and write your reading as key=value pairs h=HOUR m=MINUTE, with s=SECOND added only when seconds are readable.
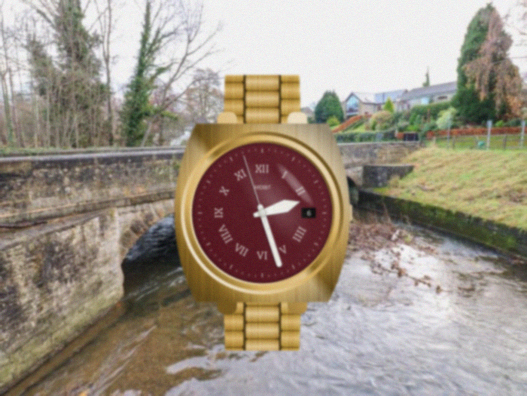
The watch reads h=2 m=26 s=57
